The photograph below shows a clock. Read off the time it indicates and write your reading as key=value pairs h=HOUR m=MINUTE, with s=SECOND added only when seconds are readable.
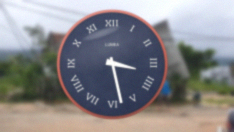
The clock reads h=3 m=28
